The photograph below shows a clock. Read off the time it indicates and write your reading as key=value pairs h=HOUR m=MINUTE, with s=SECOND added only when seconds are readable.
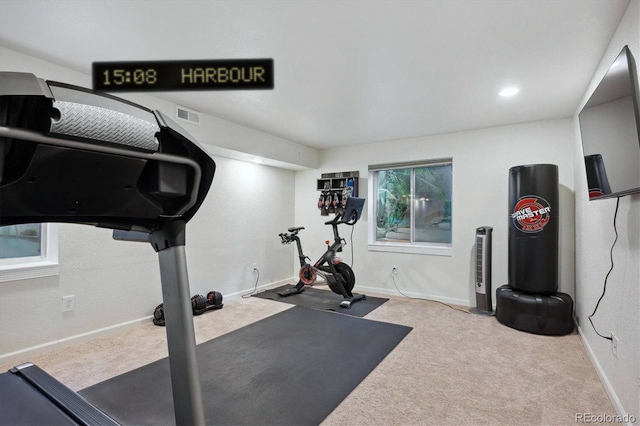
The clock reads h=15 m=8
